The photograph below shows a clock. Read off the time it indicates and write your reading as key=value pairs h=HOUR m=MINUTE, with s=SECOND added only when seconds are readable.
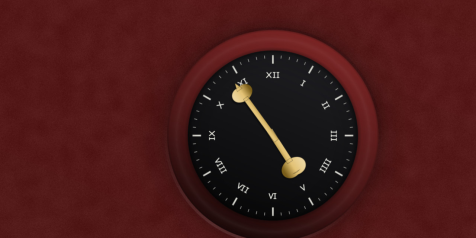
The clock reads h=4 m=54
